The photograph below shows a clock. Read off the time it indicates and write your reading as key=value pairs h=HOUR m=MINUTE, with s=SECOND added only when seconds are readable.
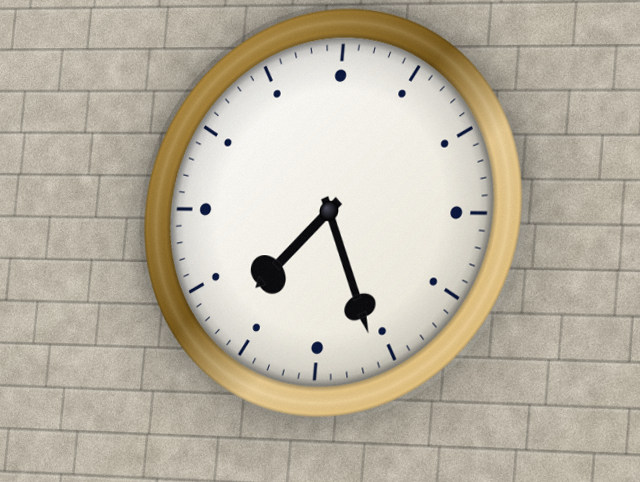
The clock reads h=7 m=26
